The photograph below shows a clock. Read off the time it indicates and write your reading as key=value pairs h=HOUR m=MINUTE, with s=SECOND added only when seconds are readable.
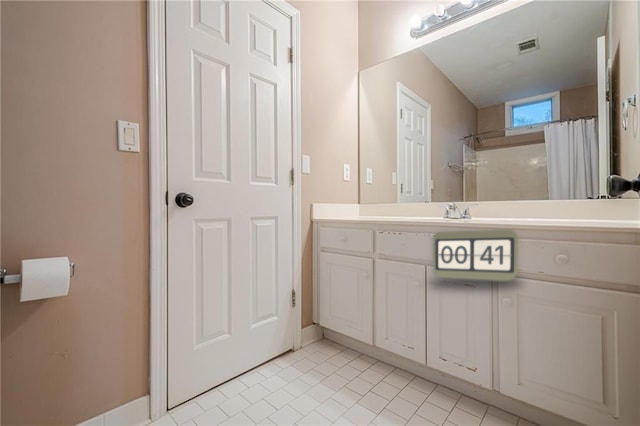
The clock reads h=0 m=41
